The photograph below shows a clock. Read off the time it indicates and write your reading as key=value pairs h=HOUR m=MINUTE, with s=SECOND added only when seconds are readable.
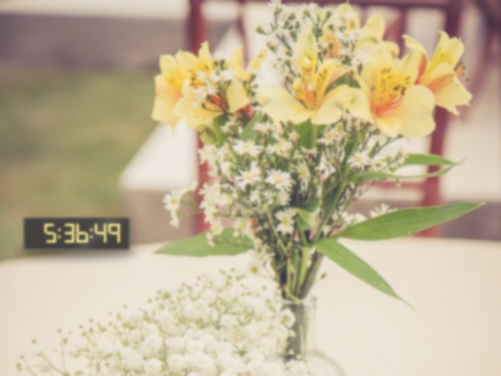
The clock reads h=5 m=36 s=49
